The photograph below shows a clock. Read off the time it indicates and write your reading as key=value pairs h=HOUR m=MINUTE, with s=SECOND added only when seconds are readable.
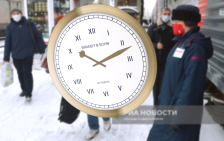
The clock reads h=10 m=12
